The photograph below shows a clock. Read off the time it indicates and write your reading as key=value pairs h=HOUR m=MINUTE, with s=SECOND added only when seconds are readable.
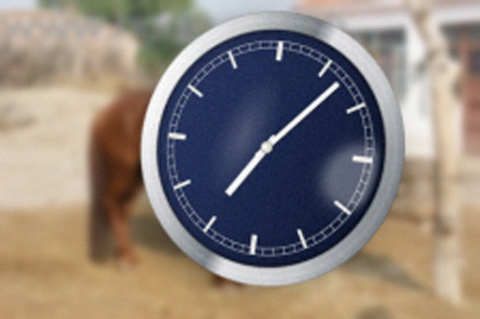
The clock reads h=7 m=7
